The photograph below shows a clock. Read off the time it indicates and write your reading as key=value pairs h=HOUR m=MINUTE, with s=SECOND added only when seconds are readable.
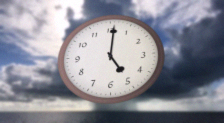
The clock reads h=5 m=1
